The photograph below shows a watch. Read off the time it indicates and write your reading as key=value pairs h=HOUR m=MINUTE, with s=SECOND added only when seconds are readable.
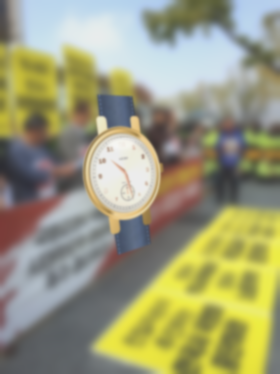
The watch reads h=10 m=28
